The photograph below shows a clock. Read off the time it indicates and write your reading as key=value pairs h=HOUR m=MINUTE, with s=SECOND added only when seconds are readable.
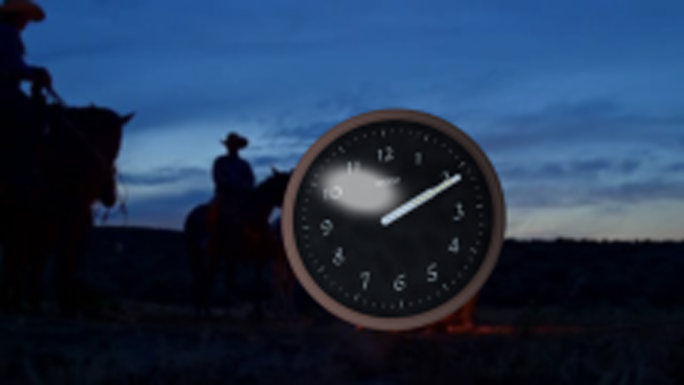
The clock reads h=2 m=11
